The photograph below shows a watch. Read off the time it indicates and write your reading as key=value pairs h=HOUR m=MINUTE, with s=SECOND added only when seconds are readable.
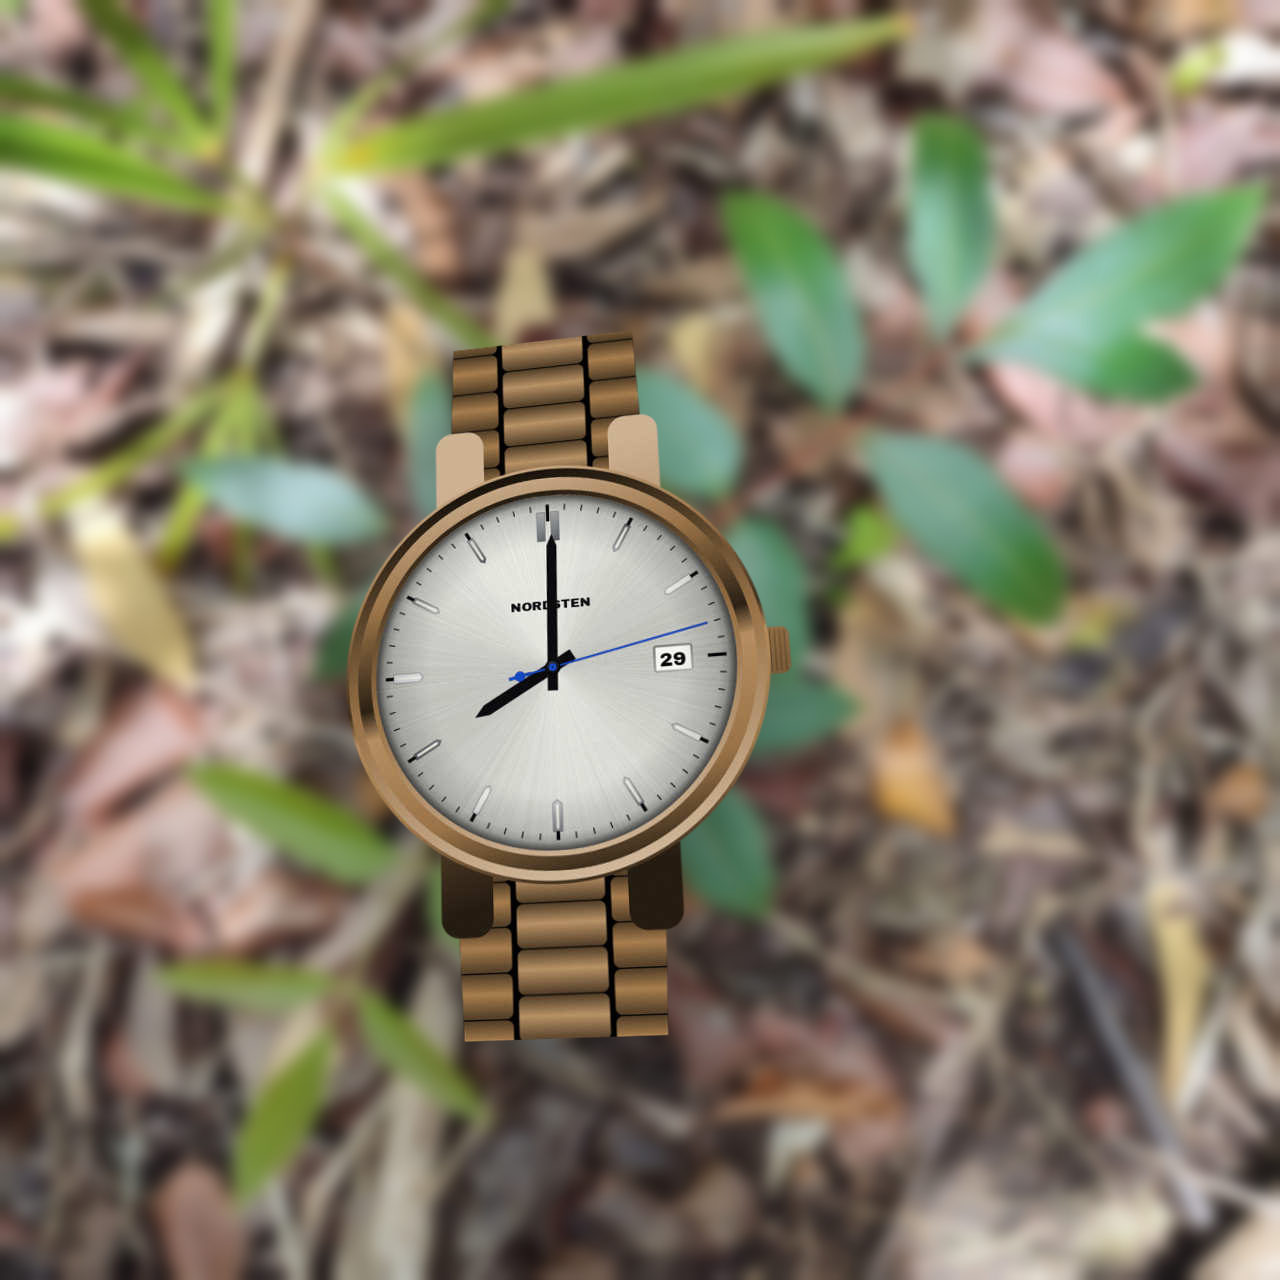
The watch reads h=8 m=0 s=13
